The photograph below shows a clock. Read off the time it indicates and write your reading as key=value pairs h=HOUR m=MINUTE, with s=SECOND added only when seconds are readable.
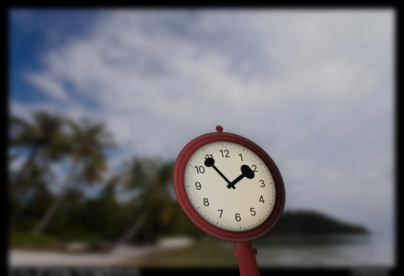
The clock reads h=1 m=54
